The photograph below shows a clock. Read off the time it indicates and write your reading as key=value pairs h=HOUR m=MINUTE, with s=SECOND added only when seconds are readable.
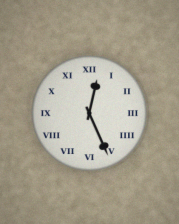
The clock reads h=12 m=26
